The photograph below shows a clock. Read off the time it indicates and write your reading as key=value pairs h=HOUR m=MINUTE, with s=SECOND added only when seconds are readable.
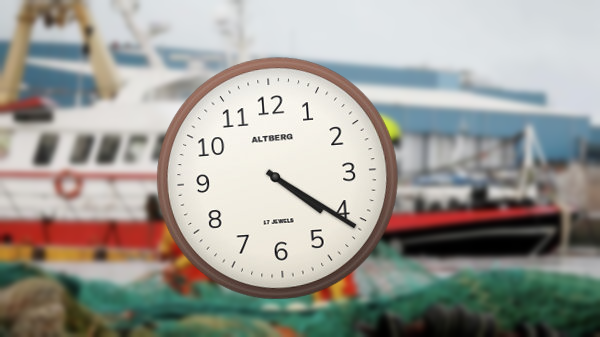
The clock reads h=4 m=21
